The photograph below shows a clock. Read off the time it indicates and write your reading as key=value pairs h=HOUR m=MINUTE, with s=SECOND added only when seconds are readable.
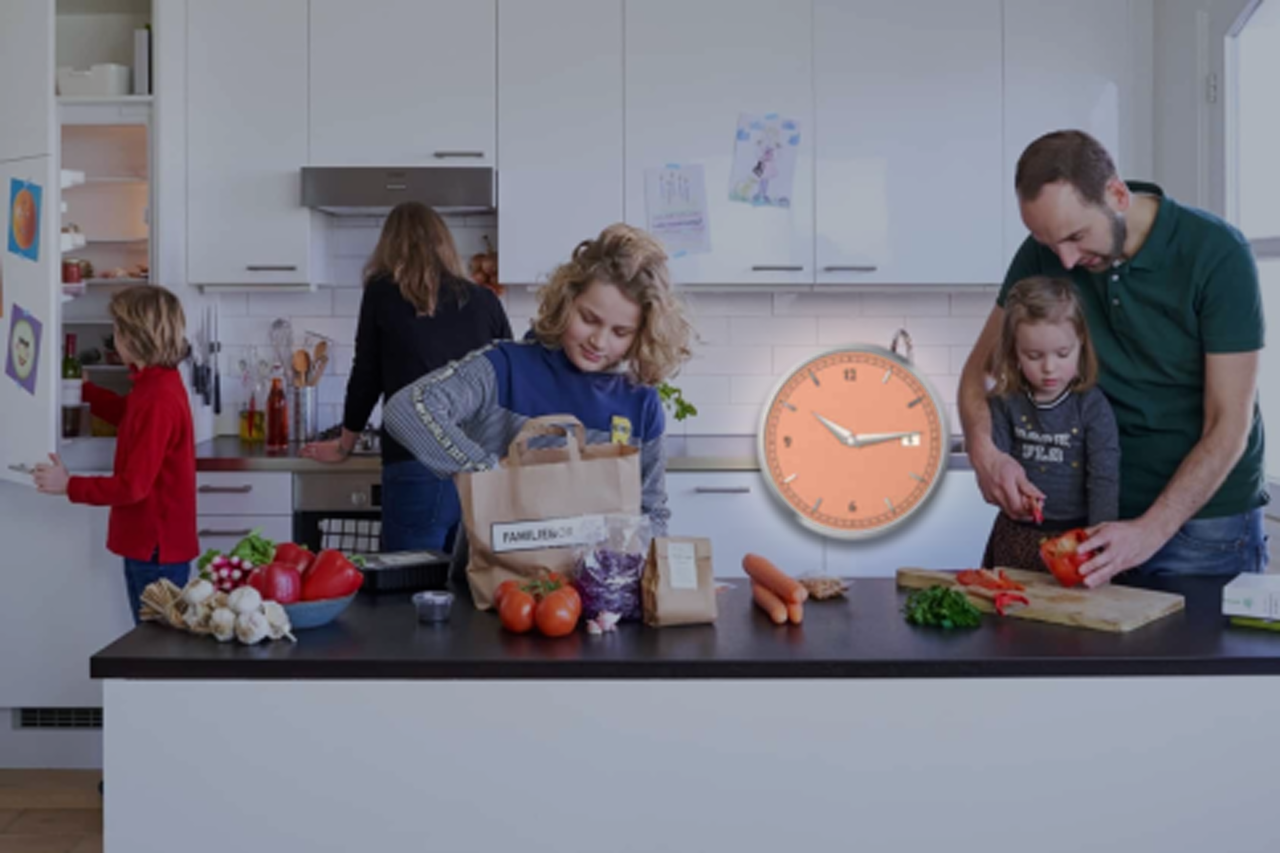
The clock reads h=10 m=14
